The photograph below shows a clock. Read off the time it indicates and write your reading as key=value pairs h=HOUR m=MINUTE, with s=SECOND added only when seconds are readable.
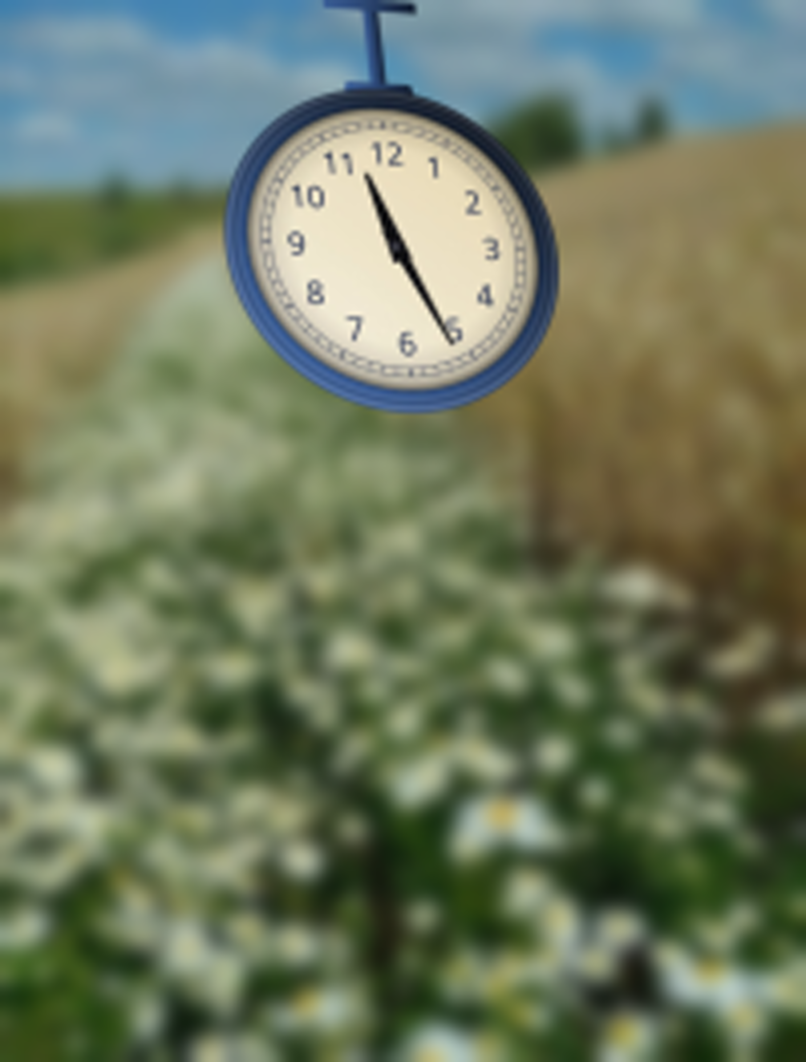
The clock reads h=11 m=26
